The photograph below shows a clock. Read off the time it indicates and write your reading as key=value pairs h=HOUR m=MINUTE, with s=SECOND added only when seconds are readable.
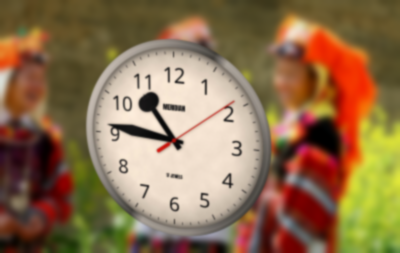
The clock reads h=10 m=46 s=9
